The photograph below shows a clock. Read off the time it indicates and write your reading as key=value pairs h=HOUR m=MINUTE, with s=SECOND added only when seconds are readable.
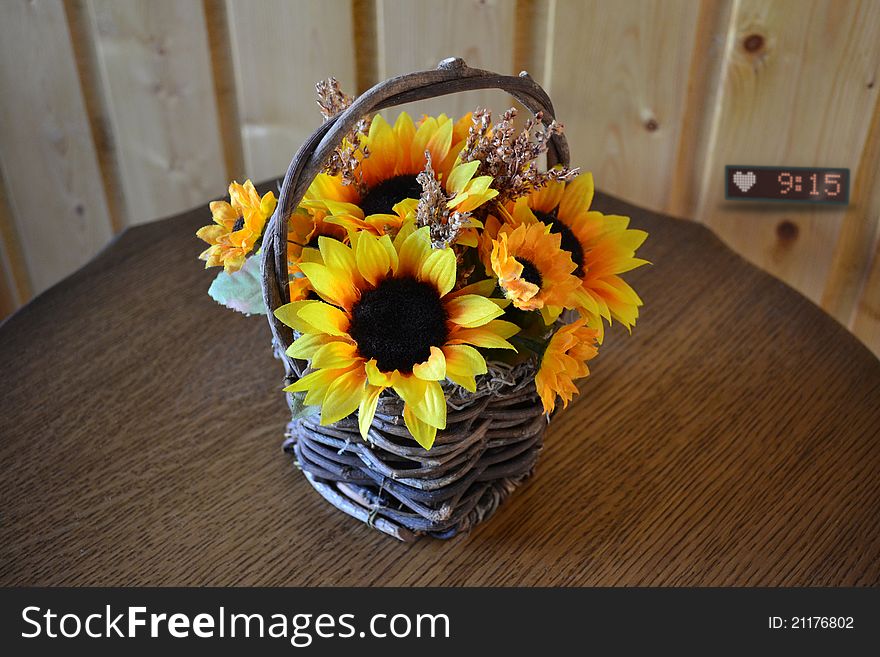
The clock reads h=9 m=15
